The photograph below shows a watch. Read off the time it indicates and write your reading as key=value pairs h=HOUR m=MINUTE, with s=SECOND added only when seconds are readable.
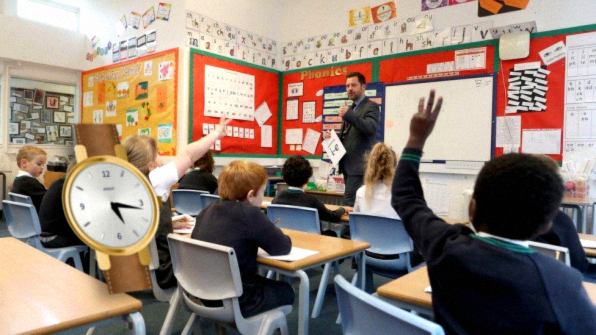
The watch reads h=5 m=17
